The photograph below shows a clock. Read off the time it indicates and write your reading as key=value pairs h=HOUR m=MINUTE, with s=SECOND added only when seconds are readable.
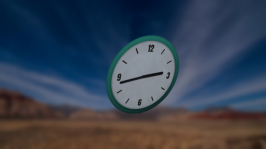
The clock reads h=2 m=43
